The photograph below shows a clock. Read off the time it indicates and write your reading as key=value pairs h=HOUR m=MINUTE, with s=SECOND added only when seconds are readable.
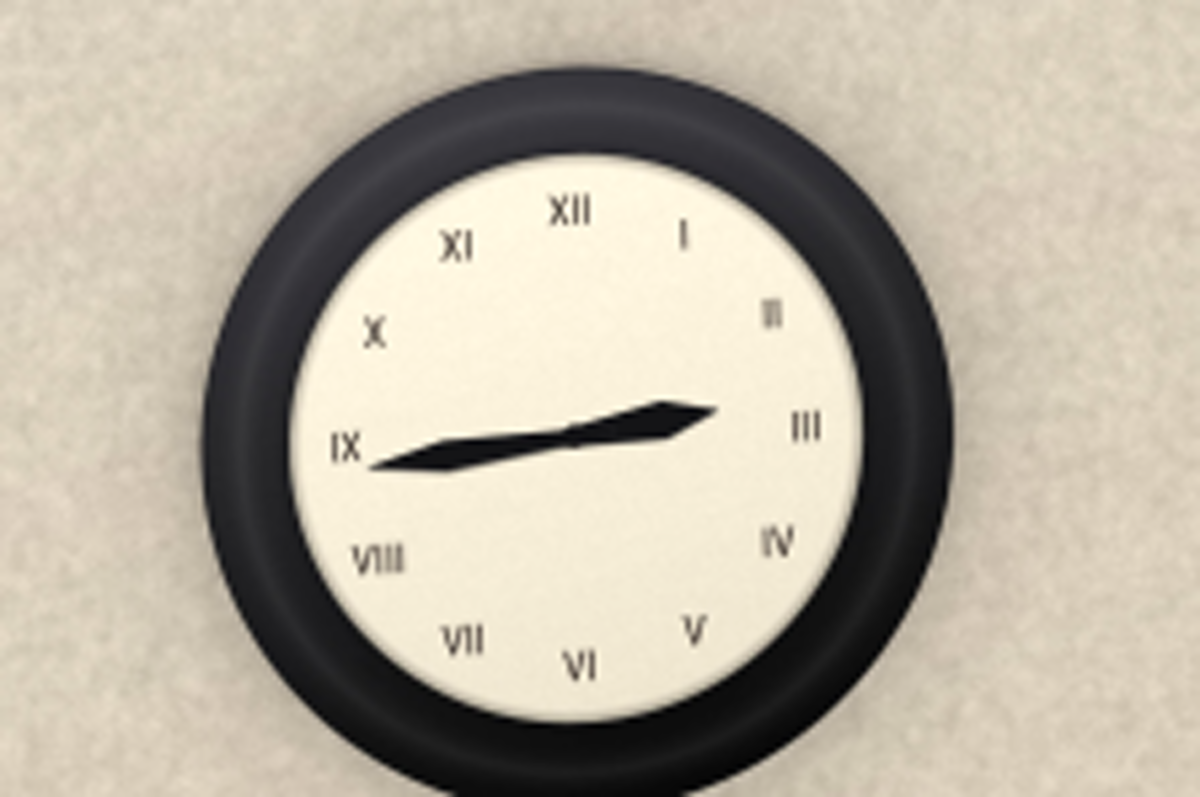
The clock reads h=2 m=44
